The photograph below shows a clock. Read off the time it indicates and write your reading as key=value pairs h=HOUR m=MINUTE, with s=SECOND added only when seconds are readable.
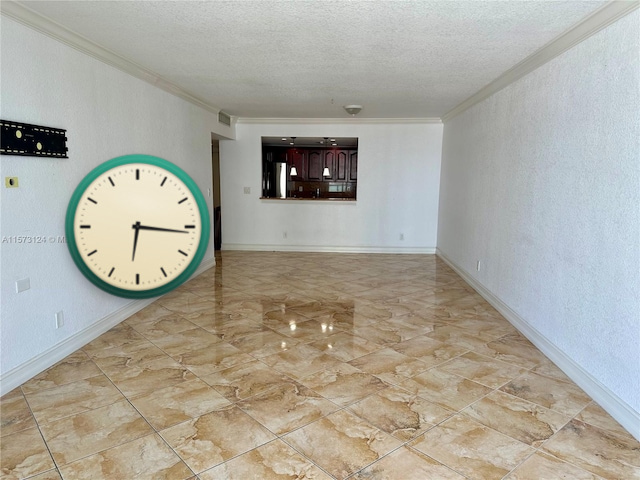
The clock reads h=6 m=16
